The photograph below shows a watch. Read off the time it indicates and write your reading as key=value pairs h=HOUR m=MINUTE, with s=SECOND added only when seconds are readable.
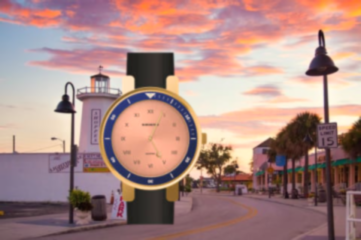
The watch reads h=5 m=4
